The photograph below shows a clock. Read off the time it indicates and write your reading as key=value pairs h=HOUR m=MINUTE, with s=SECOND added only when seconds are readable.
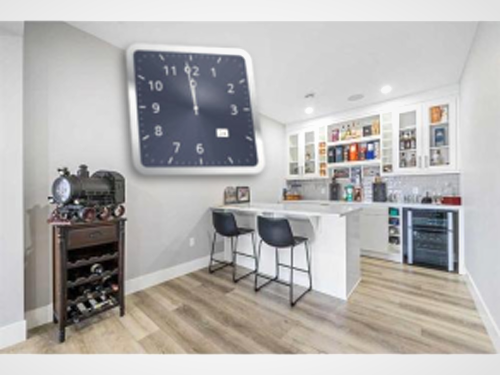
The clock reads h=11 m=59
